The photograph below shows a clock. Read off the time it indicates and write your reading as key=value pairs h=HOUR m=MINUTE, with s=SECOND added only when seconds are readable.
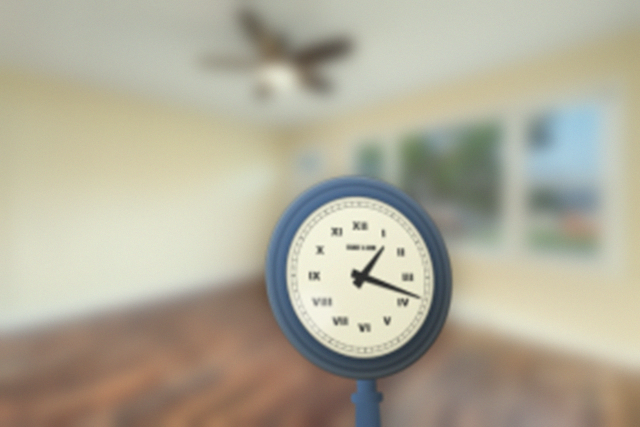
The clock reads h=1 m=18
